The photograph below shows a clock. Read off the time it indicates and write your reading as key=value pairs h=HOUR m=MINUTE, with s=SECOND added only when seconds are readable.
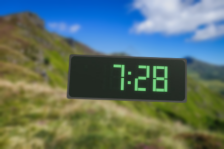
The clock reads h=7 m=28
